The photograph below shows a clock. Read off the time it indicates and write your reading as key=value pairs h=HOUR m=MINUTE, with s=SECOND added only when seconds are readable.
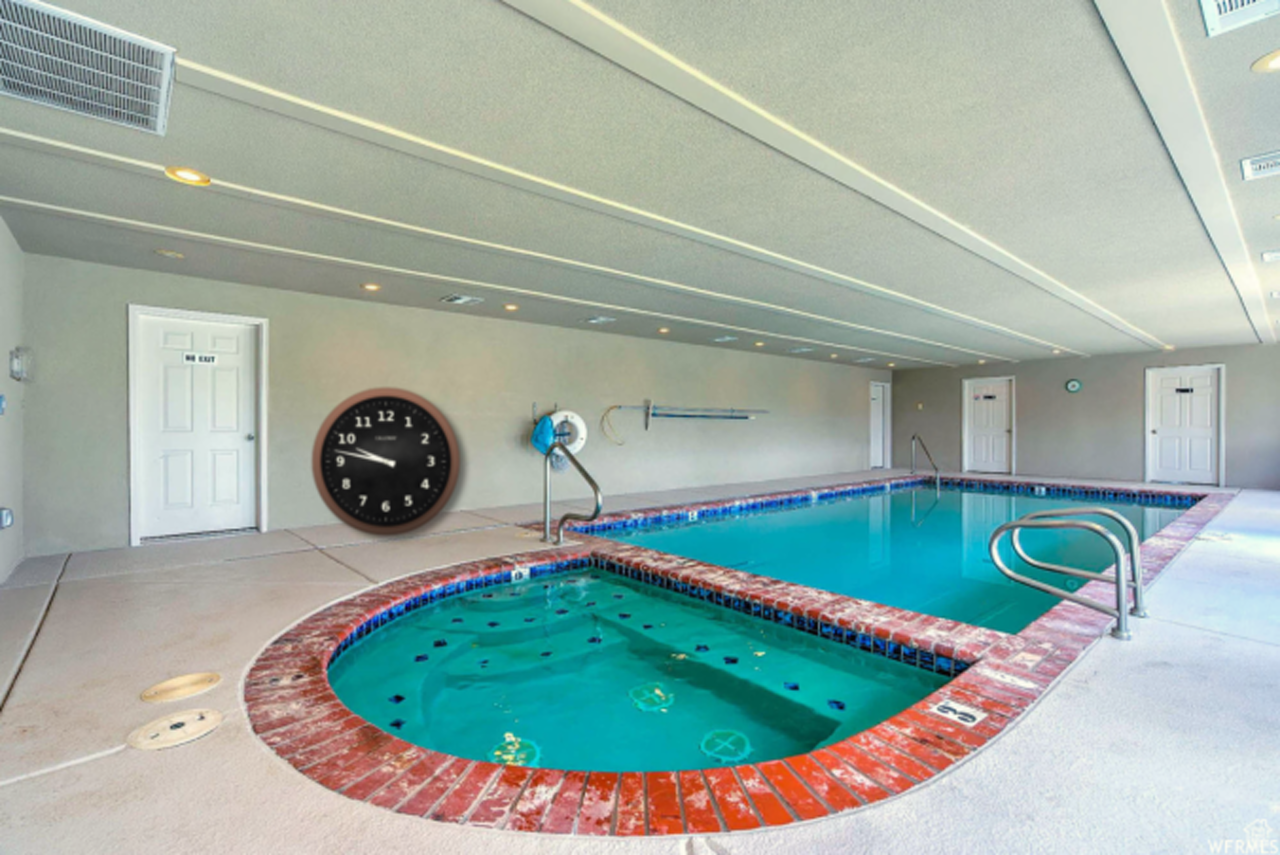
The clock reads h=9 m=47
